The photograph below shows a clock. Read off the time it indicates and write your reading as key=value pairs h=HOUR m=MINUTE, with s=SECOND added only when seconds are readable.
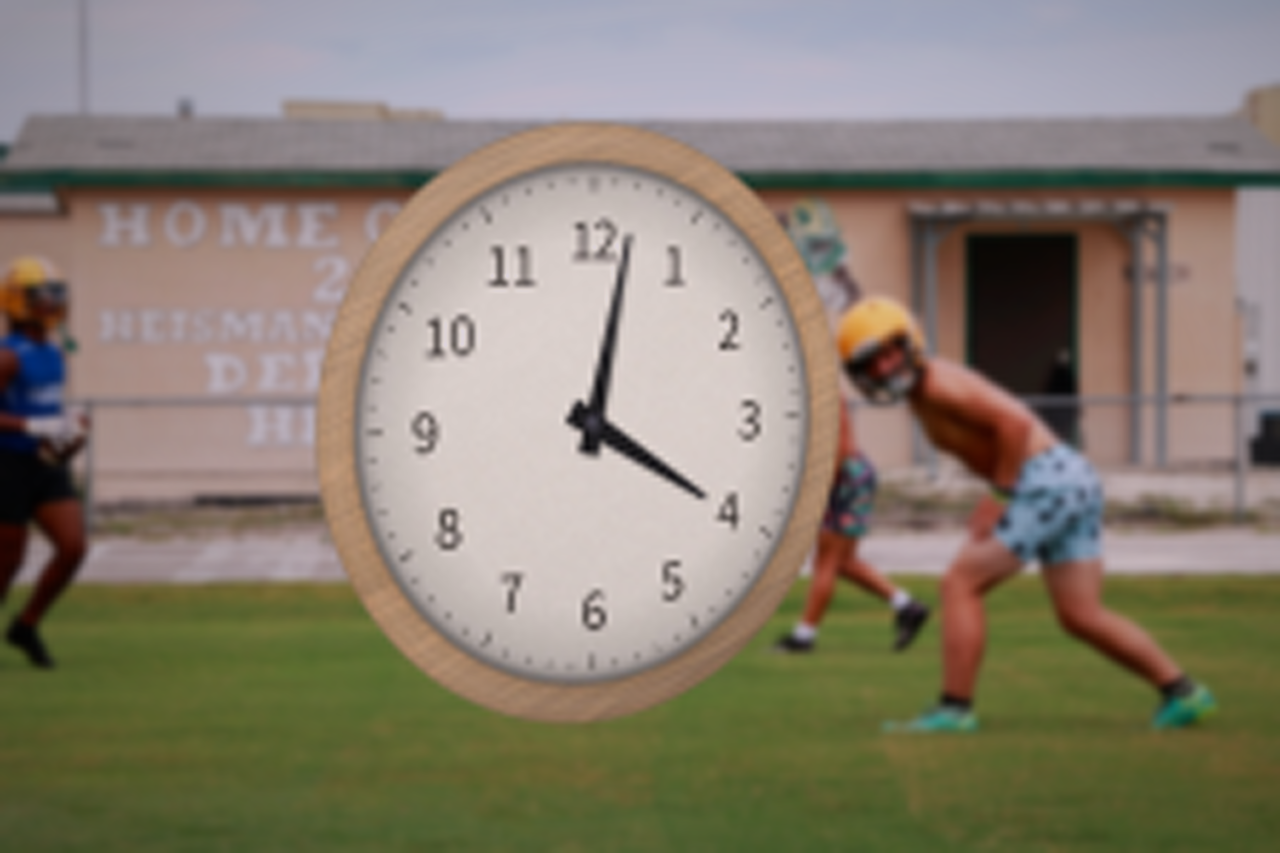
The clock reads h=4 m=2
